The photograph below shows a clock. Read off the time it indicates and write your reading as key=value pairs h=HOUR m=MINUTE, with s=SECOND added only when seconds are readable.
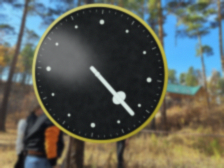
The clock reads h=4 m=22
